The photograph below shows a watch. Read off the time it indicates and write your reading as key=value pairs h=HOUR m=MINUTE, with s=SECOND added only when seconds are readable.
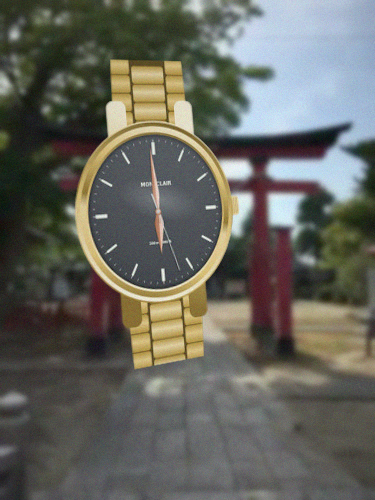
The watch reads h=5 m=59 s=27
